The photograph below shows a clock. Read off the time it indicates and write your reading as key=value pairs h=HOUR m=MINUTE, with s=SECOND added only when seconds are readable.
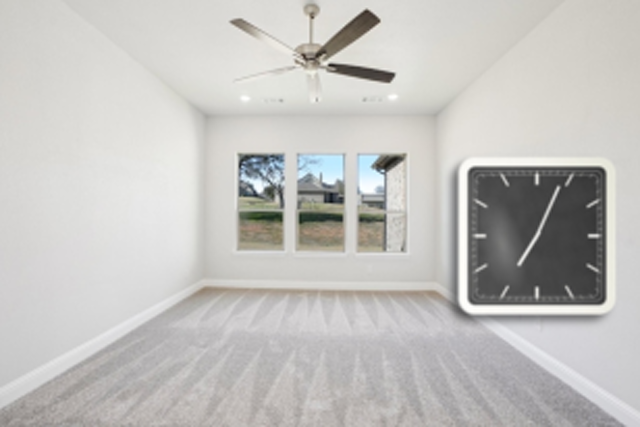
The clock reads h=7 m=4
